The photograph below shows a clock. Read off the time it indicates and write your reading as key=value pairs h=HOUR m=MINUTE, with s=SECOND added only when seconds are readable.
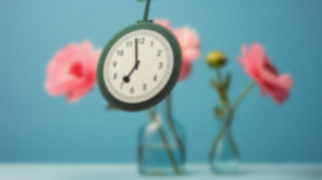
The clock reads h=6 m=58
